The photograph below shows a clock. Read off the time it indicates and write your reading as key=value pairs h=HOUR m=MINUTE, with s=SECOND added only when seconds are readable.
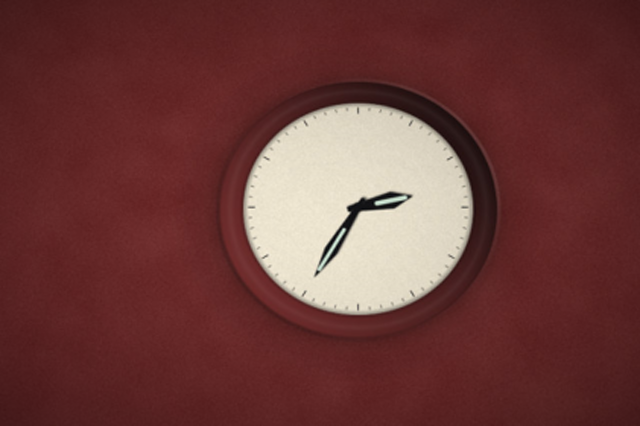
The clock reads h=2 m=35
